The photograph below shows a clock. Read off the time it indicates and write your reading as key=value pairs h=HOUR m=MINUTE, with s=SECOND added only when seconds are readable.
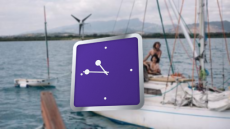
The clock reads h=10 m=46
